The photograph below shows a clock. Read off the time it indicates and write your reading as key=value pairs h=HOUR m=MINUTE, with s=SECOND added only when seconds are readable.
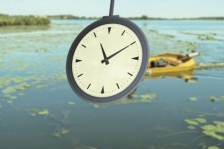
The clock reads h=11 m=10
